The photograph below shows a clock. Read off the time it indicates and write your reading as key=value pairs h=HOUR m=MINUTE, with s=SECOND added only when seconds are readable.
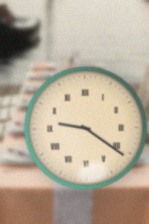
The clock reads h=9 m=21
